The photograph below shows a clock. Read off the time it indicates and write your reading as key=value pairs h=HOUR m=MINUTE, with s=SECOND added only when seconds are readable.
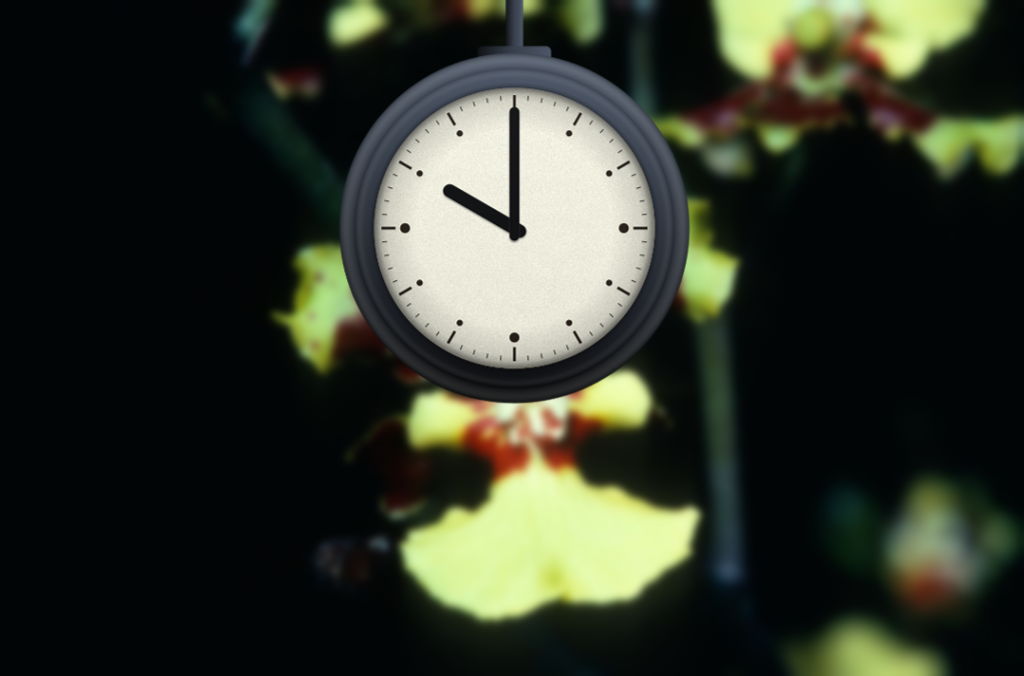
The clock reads h=10 m=0
